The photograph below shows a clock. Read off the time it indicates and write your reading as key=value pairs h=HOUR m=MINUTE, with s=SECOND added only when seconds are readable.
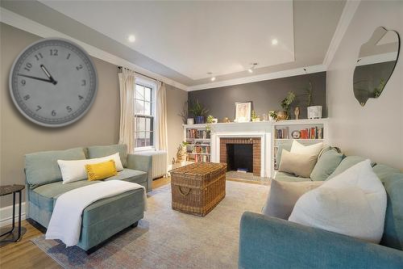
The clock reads h=10 m=47
